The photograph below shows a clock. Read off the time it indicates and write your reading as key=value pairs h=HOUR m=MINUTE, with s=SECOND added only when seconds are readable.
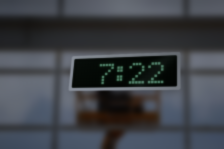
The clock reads h=7 m=22
